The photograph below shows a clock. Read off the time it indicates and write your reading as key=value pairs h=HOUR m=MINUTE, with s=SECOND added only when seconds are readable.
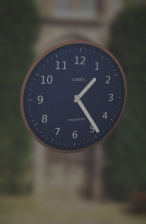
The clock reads h=1 m=24
